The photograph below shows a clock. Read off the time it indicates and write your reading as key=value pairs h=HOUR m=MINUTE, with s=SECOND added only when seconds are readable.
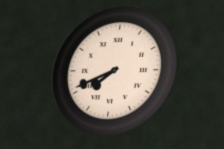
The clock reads h=7 m=41
